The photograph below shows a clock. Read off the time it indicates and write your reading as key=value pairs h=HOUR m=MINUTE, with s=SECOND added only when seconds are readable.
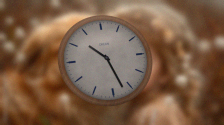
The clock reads h=10 m=27
